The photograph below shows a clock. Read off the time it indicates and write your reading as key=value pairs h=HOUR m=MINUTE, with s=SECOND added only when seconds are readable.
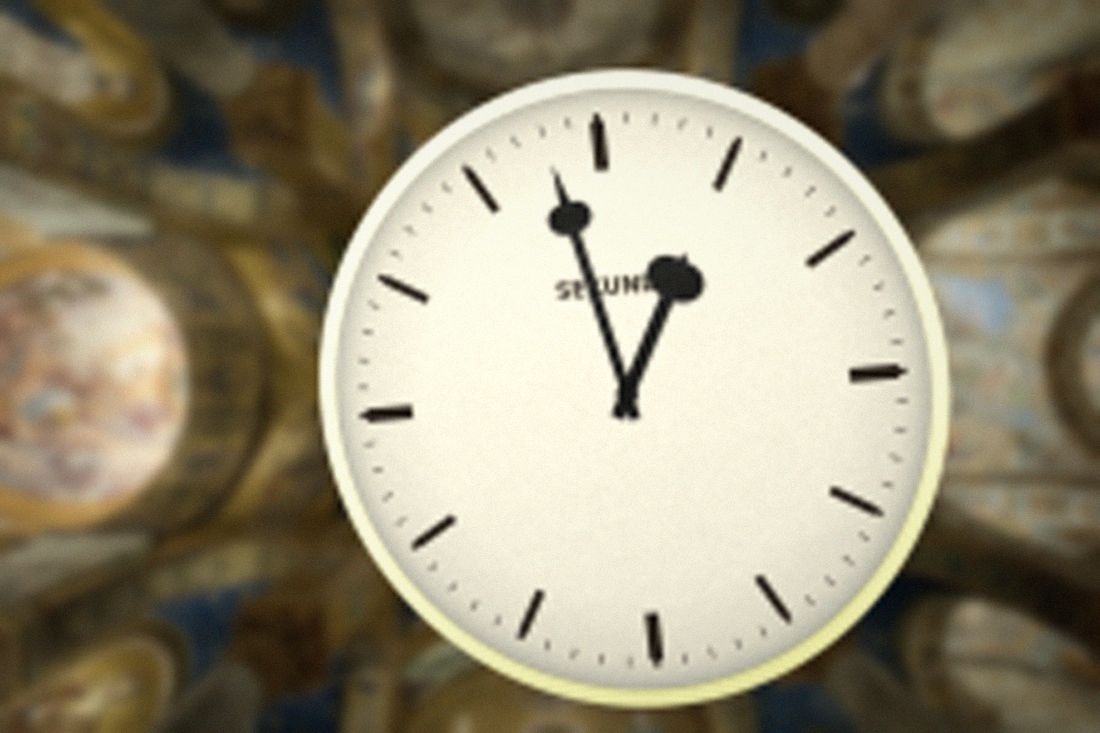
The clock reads h=12 m=58
